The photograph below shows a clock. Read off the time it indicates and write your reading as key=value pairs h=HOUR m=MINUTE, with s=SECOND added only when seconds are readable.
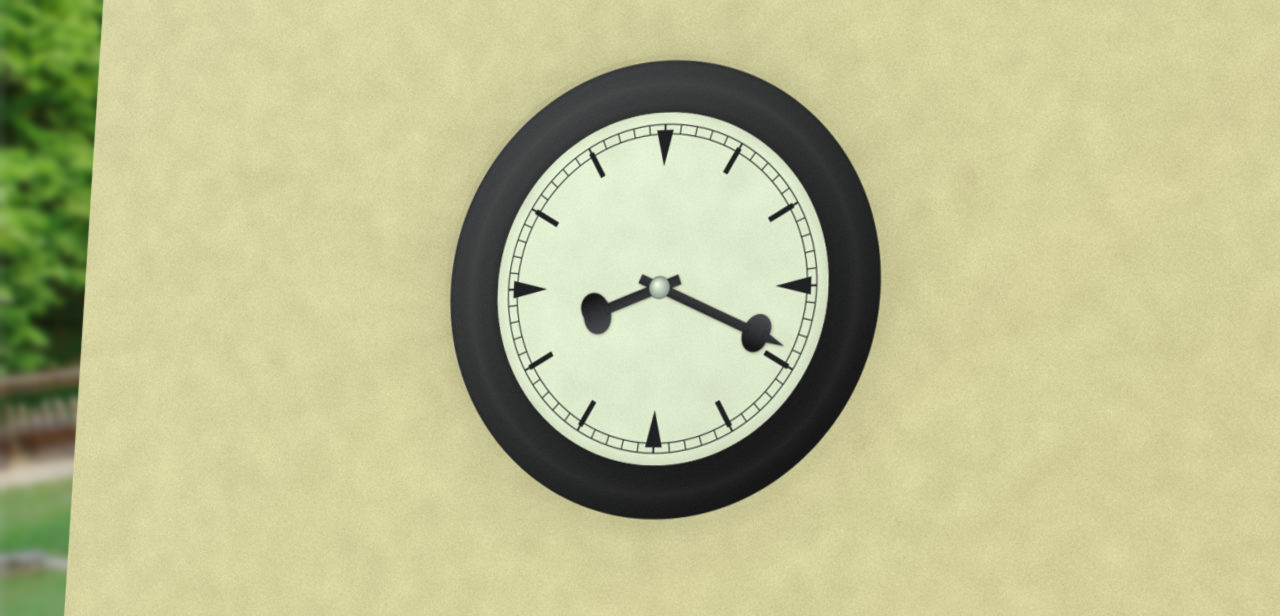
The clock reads h=8 m=19
